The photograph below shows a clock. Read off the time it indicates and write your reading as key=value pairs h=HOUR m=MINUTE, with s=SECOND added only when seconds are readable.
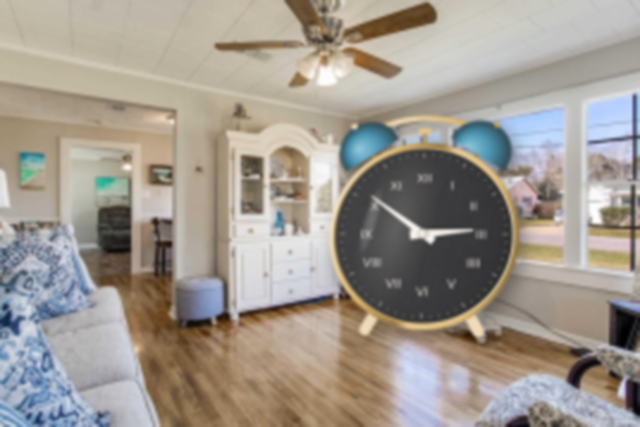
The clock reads h=2 m=51
